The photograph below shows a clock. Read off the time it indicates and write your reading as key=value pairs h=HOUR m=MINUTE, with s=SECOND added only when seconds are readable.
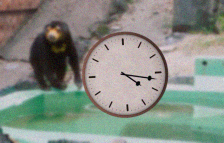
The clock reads h=4 m=17
